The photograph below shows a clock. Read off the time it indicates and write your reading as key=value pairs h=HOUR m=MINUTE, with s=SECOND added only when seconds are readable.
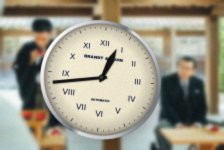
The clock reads h=12 m=43
